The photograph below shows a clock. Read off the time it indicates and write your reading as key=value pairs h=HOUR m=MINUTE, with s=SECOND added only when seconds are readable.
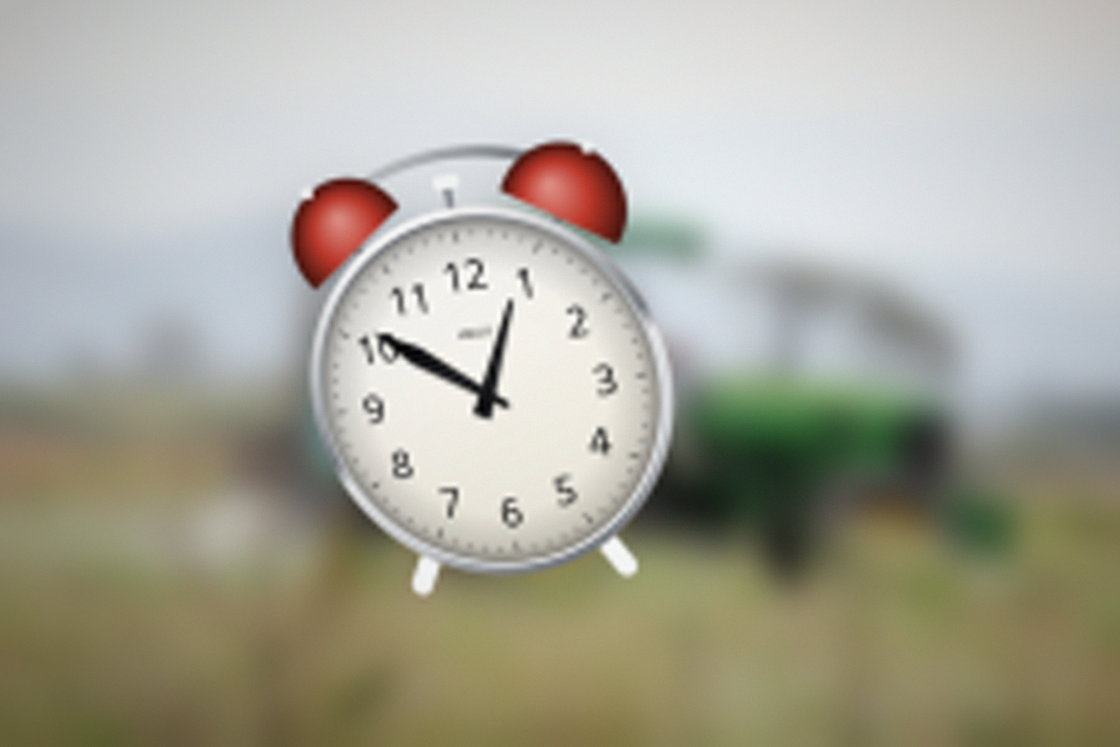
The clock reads h=12 m=51
